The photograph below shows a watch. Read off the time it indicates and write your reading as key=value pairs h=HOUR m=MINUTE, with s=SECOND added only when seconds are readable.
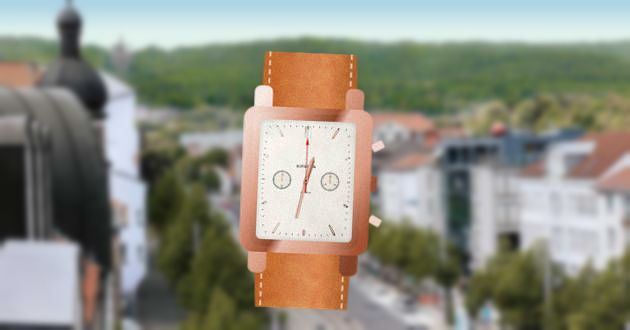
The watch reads h=12 m=32
